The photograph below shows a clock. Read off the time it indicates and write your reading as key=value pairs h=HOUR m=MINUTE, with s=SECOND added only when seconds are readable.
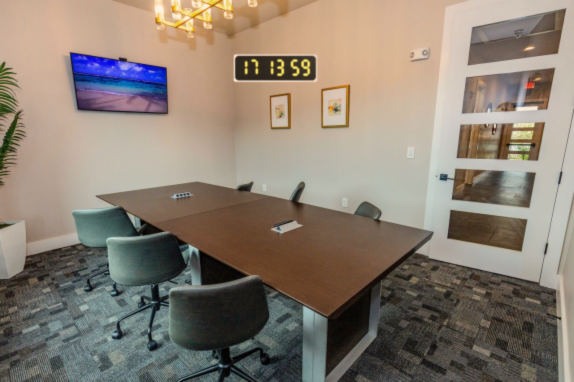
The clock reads h=17 m=13 s=59
